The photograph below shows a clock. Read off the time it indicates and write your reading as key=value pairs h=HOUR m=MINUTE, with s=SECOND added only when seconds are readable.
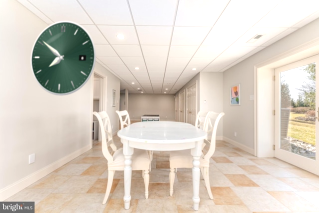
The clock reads h=7 m=51
